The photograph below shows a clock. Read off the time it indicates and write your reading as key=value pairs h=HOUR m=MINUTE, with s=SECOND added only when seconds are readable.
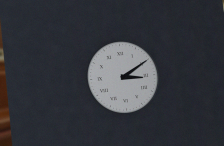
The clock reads h=3 m=10
